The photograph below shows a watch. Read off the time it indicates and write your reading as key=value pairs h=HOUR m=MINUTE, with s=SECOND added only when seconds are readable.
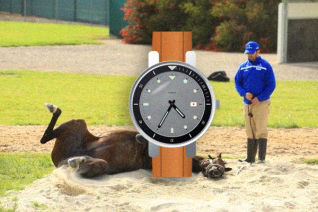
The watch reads h=4 m=35
